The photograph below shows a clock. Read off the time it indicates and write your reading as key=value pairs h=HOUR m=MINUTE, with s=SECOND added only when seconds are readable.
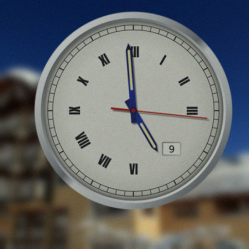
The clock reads h=4 m=59 s=16
